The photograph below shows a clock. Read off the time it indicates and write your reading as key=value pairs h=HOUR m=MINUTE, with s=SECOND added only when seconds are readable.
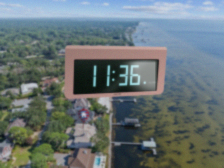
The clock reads h=11 m=36
